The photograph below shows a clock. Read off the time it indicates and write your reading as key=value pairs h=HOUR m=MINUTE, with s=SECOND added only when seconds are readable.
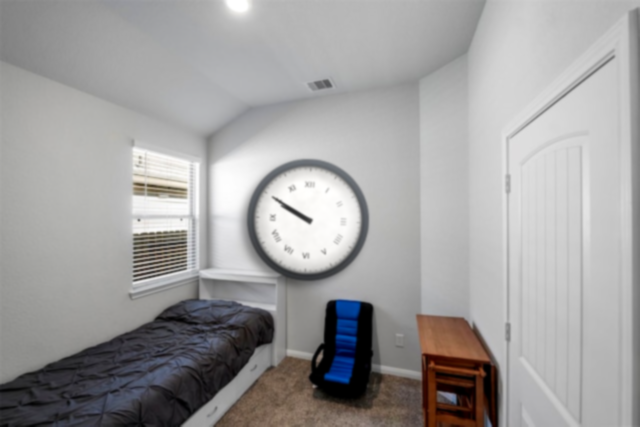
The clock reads h=9 m=50
